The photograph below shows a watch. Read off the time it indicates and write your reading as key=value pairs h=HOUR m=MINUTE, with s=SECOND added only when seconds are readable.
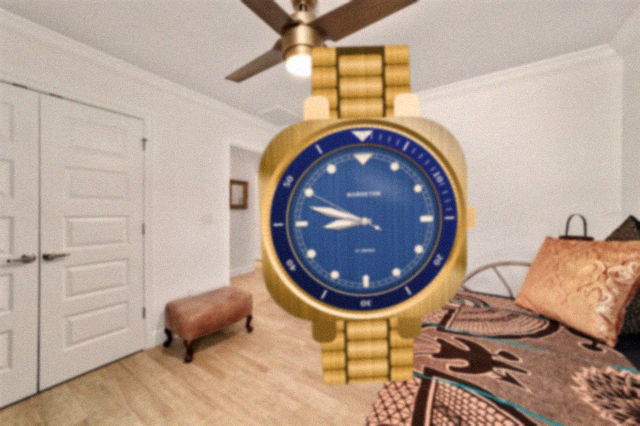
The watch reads h=8 m=47 s=50
